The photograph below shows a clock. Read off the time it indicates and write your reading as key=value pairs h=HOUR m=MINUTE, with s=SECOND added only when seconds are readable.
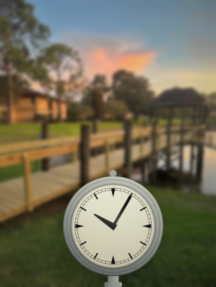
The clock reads h=10 m=5
